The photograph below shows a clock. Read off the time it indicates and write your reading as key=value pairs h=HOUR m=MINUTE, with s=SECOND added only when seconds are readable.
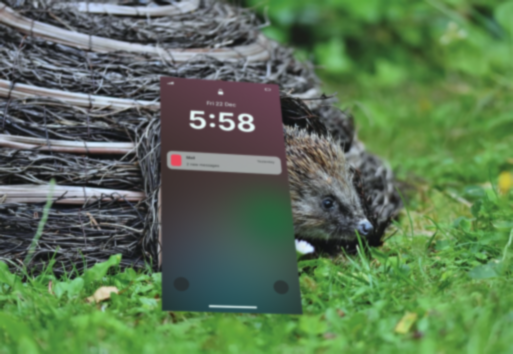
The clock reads h=5 m=58
